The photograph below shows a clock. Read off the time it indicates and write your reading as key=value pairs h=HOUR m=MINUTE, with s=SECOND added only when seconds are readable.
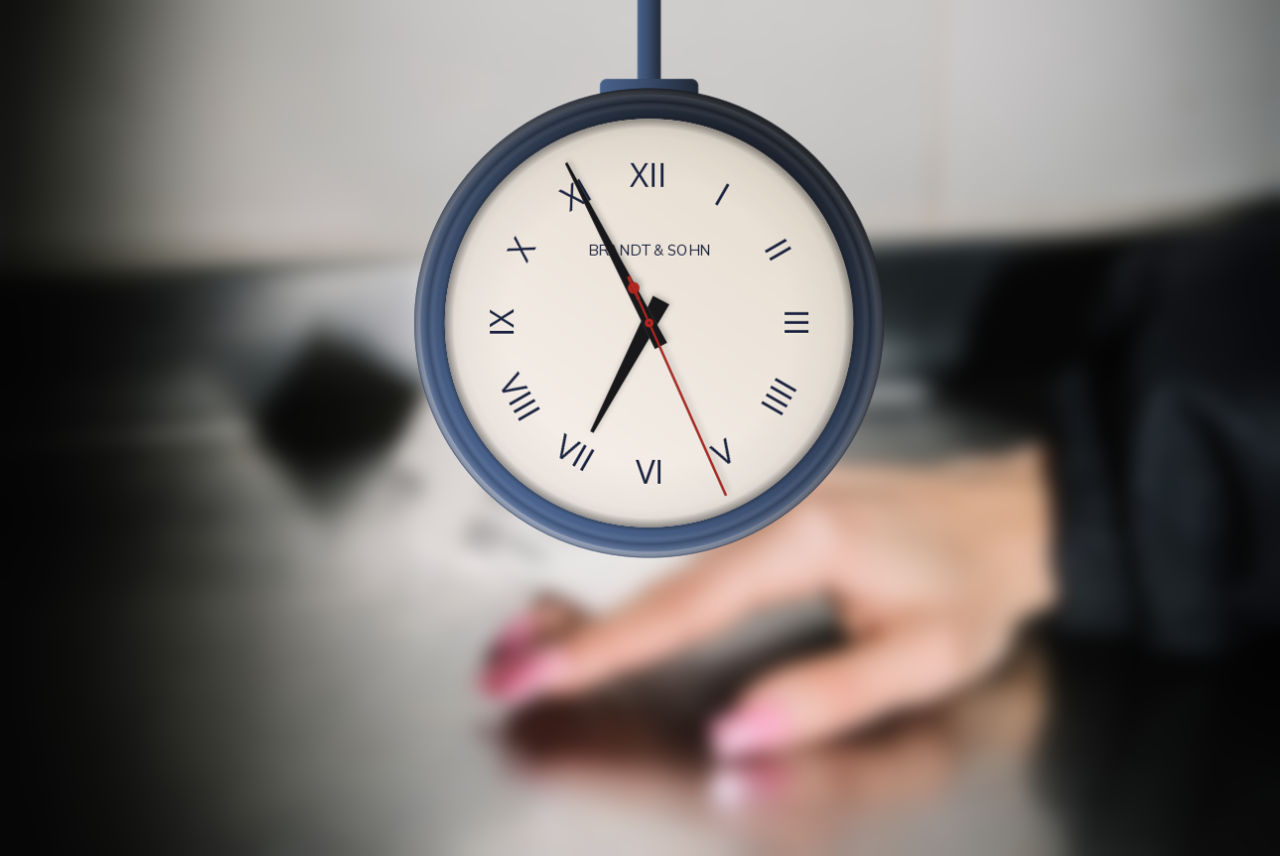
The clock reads h=6 m=55 s=26
